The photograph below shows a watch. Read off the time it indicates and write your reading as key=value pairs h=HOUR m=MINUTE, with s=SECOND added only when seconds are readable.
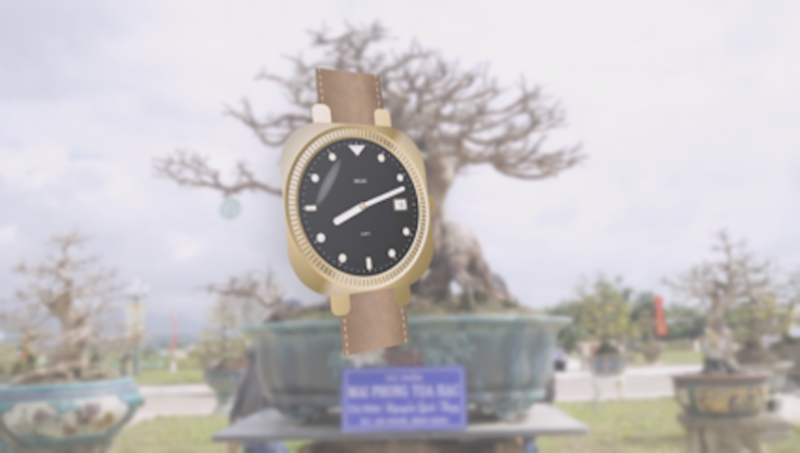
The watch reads h=8 m=12
